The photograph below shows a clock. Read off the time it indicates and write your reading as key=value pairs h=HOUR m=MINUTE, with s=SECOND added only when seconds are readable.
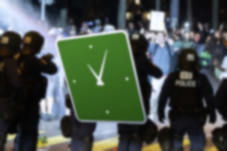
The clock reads h=11 m=5
